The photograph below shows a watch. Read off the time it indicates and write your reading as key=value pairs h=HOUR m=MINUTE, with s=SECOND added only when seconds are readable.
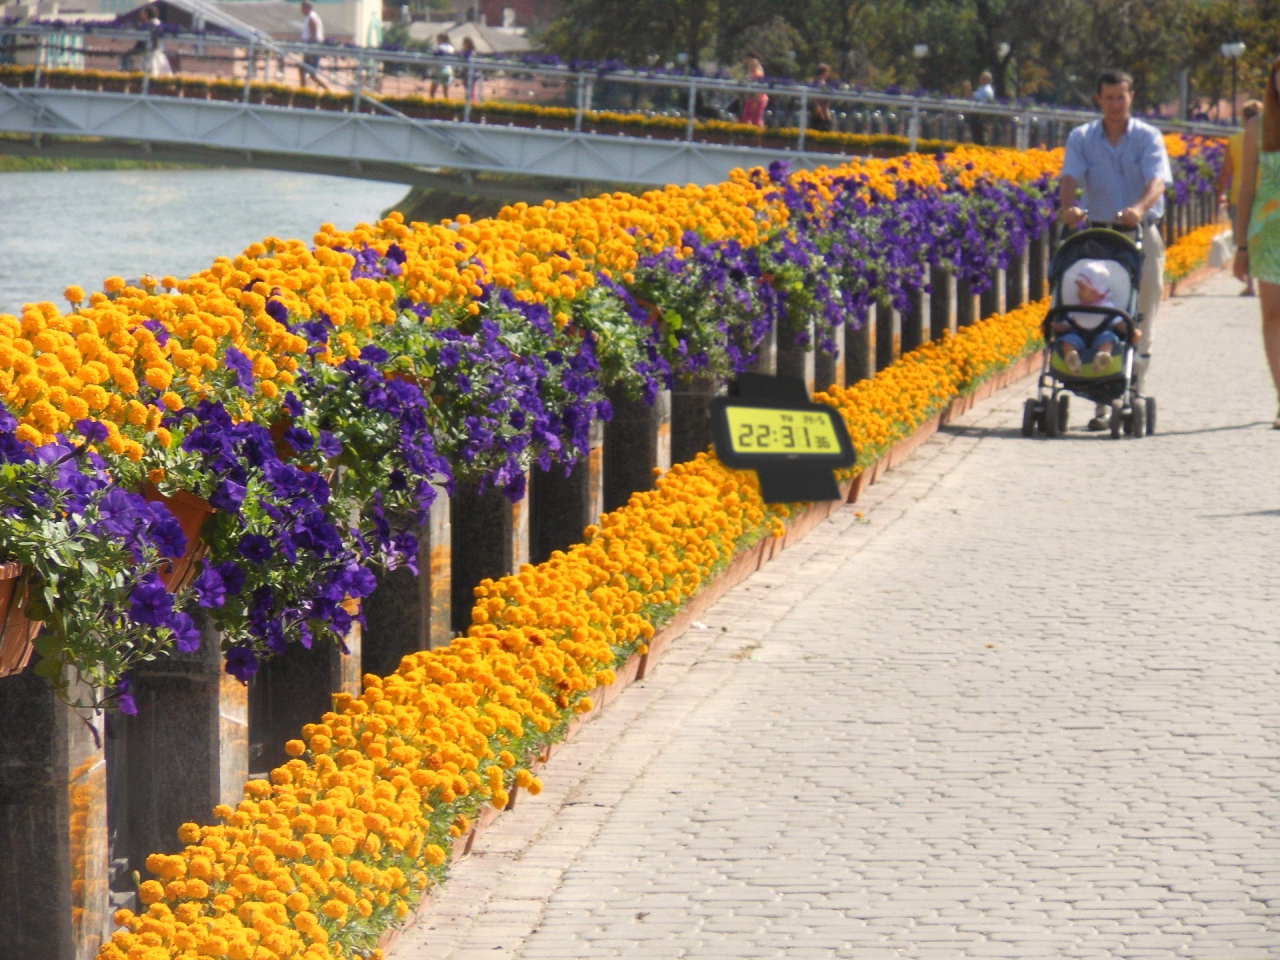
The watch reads h=22 m=31
